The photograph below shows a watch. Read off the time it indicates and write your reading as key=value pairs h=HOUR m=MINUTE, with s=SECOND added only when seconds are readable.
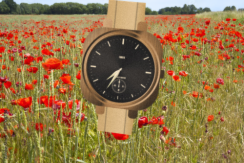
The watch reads h=7 m=35
